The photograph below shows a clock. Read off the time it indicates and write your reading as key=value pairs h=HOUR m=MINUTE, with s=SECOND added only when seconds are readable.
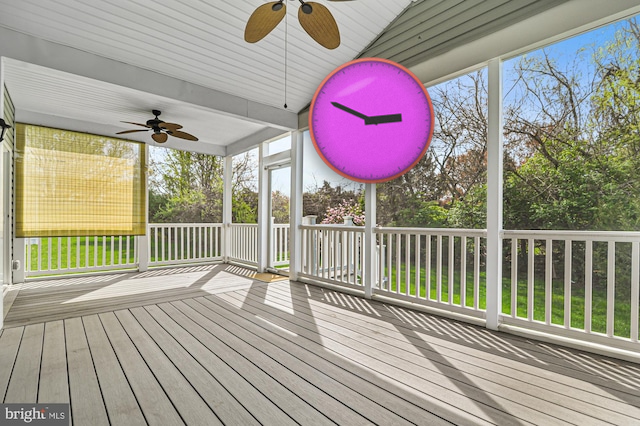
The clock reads h=2 m=49
